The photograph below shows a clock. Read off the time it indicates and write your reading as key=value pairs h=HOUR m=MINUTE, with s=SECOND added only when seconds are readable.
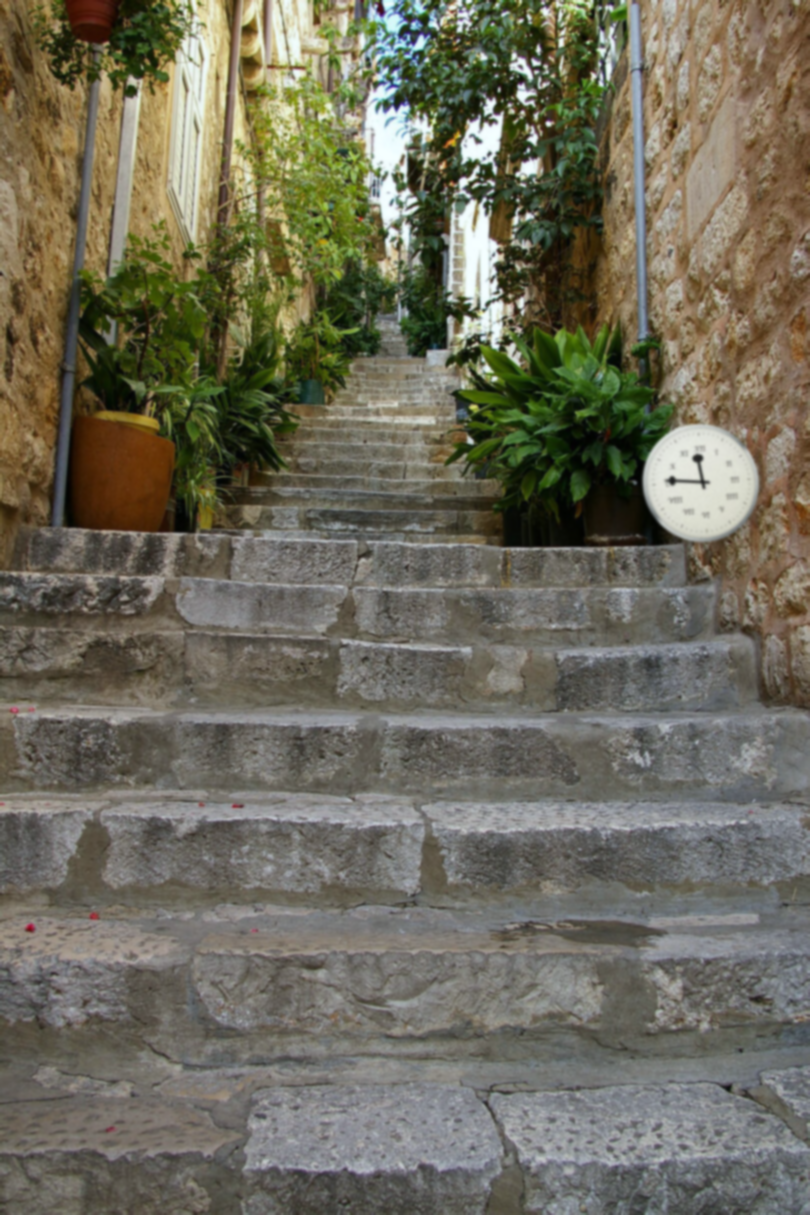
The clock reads h=11 m=46
